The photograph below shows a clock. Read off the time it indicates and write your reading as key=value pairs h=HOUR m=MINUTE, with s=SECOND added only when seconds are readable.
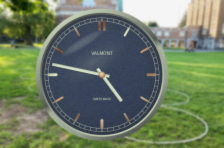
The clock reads h=4 m=47
